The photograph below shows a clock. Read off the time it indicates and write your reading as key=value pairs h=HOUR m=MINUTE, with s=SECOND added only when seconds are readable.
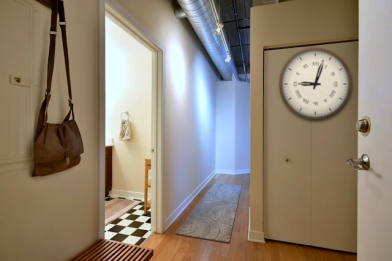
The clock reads h=9 m=3
